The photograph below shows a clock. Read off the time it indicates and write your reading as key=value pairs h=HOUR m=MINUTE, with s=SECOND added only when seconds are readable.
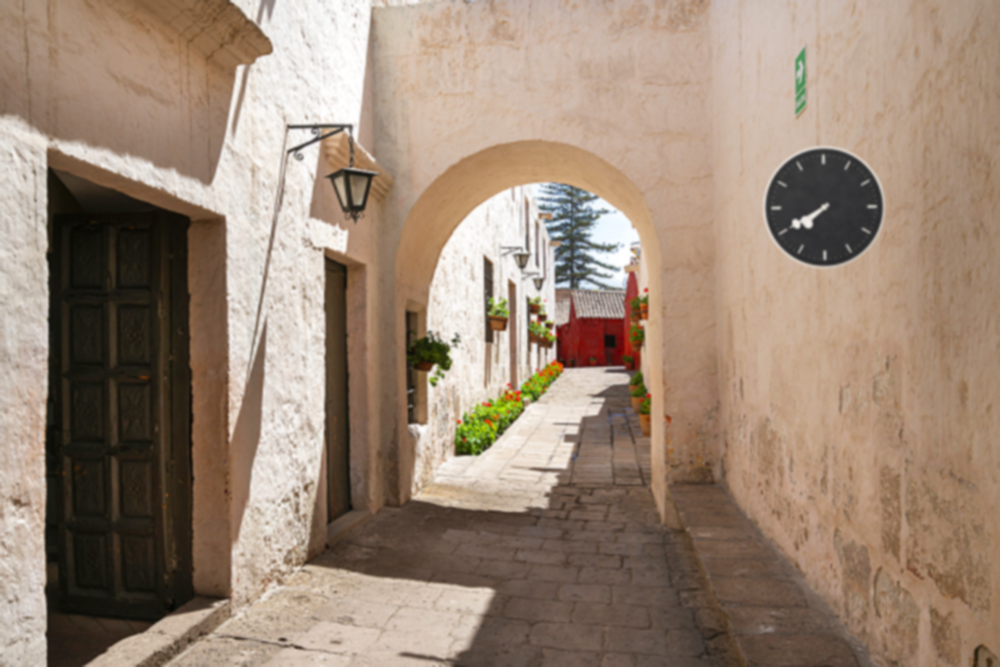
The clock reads h=7 m=40
